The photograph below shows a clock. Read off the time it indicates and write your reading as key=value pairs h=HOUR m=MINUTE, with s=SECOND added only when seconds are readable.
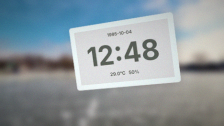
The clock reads h=12 m=48
